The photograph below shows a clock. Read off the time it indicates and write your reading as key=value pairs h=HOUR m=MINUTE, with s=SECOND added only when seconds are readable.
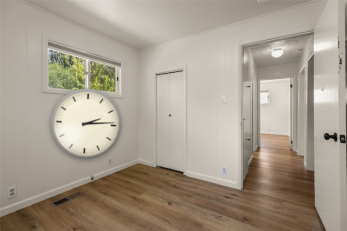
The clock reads h=2 m=14
